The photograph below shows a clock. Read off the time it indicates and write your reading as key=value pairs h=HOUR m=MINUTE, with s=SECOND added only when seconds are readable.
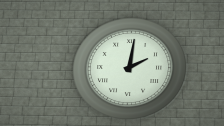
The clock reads h=2 m=1
